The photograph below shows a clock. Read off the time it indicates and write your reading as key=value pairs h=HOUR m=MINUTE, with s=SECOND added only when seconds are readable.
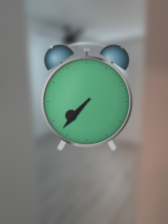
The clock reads h=7 m=37
